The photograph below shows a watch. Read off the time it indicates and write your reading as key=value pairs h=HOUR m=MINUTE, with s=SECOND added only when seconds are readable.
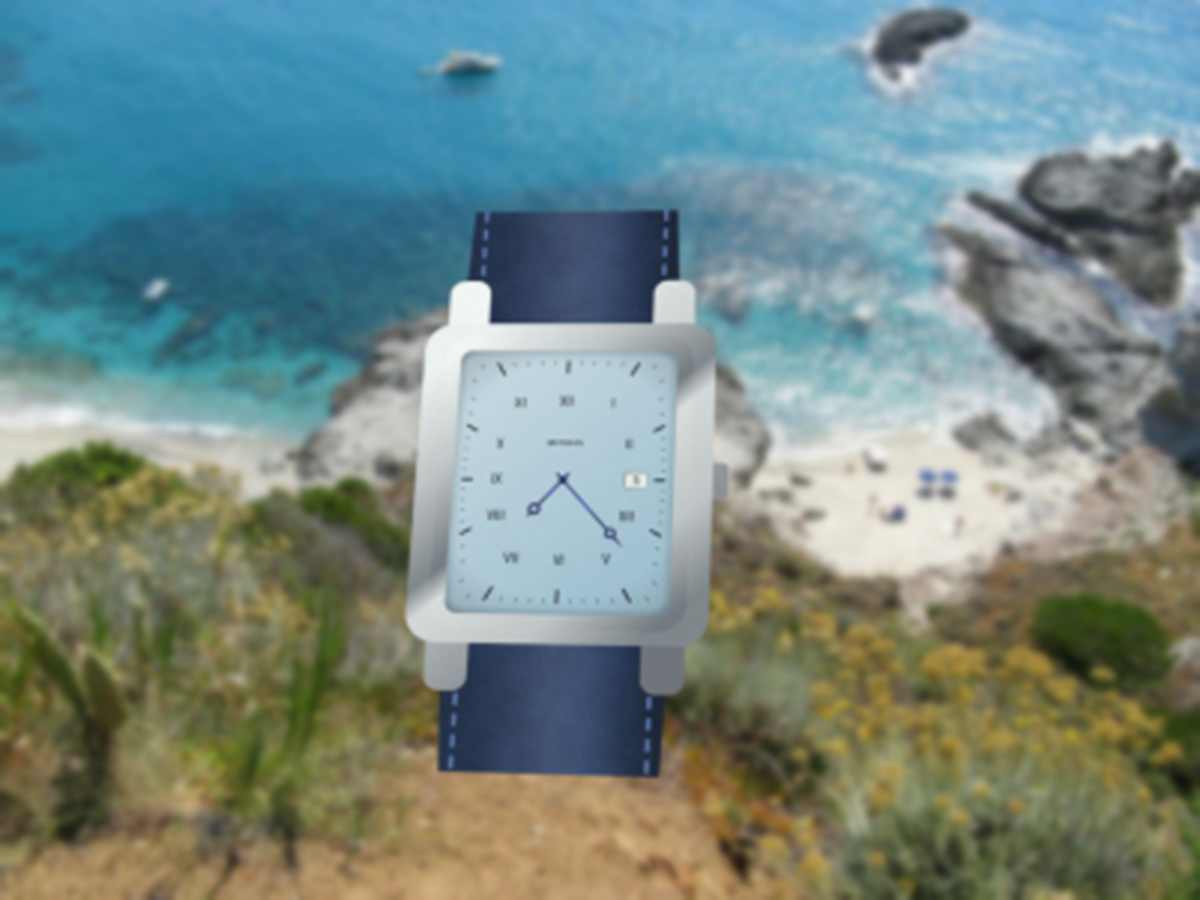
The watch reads h=7 m=23
